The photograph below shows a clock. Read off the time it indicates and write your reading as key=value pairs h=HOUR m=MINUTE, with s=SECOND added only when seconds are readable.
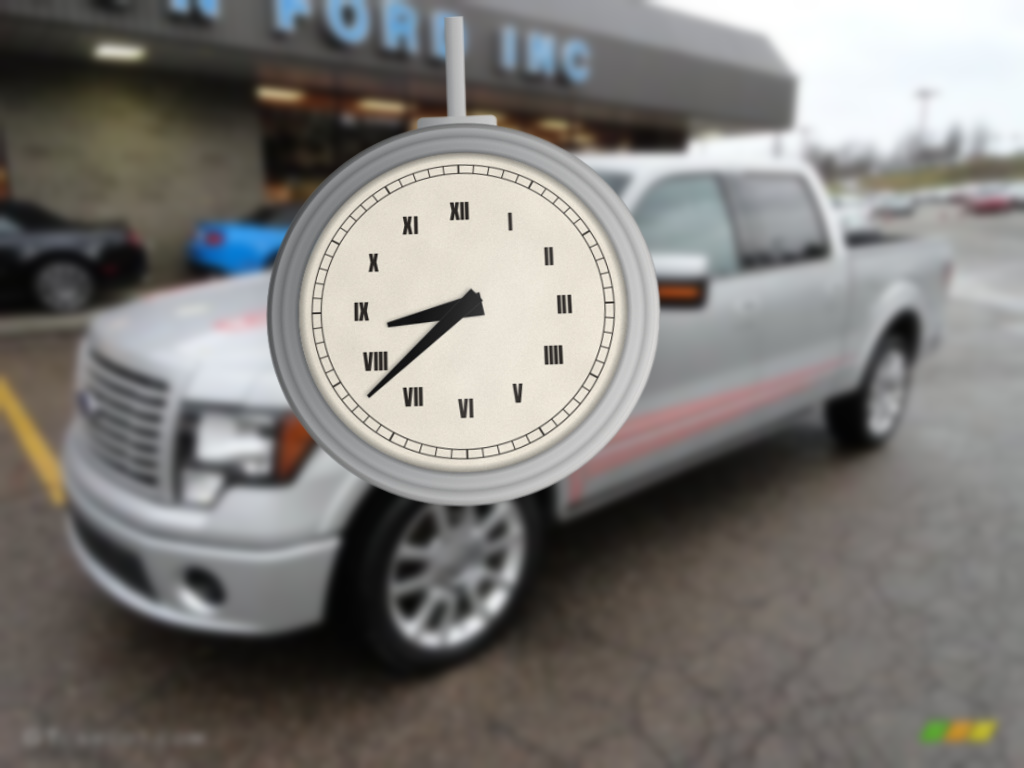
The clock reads h=8 m=38
